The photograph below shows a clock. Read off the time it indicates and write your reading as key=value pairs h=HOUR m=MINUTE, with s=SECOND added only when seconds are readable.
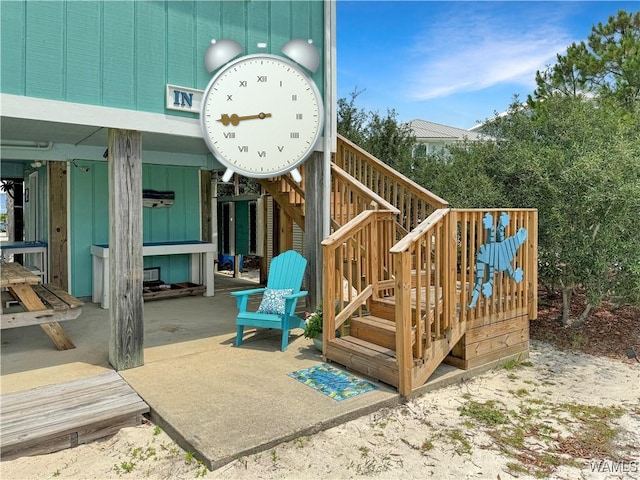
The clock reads h=8 m=44
